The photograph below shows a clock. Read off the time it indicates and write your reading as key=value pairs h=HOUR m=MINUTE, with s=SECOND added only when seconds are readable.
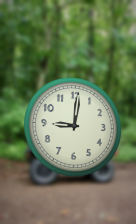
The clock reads h=9 m=1
